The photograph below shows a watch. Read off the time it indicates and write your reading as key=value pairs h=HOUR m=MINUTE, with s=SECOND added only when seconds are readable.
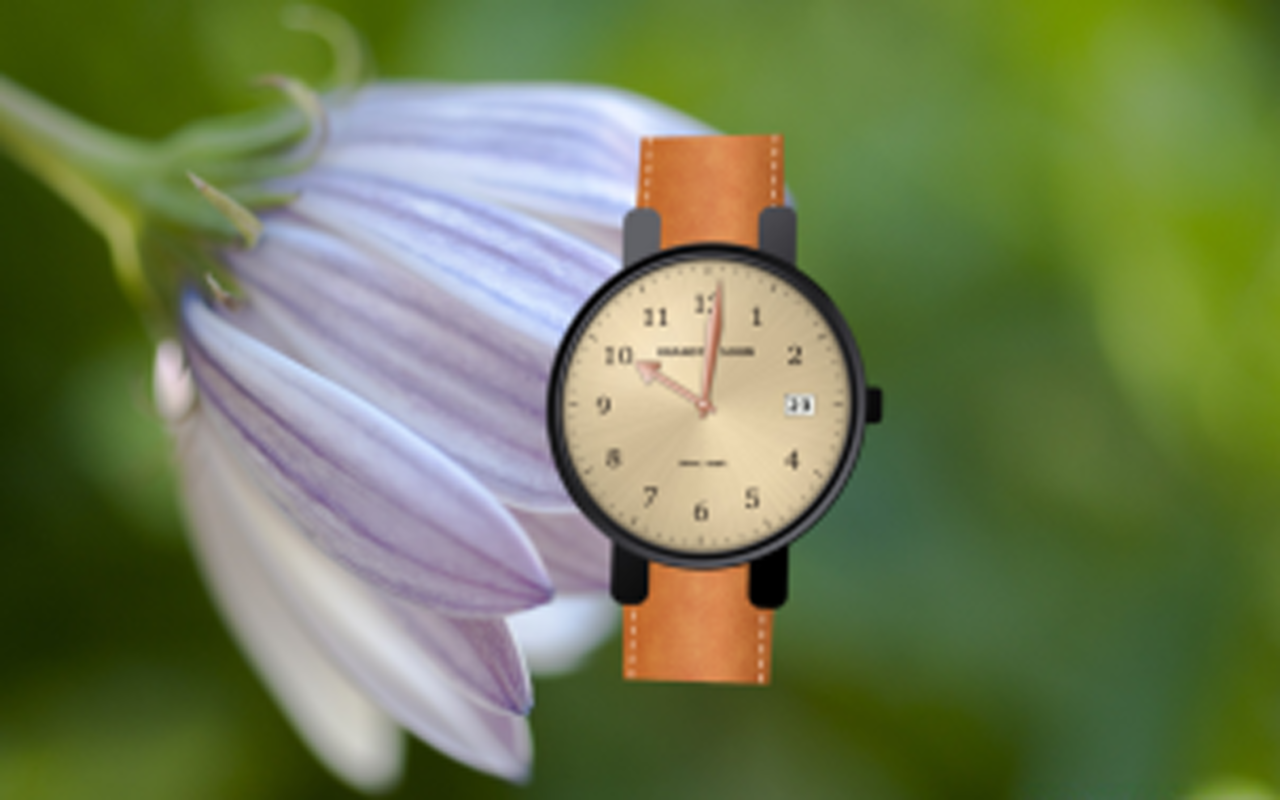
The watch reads h=10 m=1
